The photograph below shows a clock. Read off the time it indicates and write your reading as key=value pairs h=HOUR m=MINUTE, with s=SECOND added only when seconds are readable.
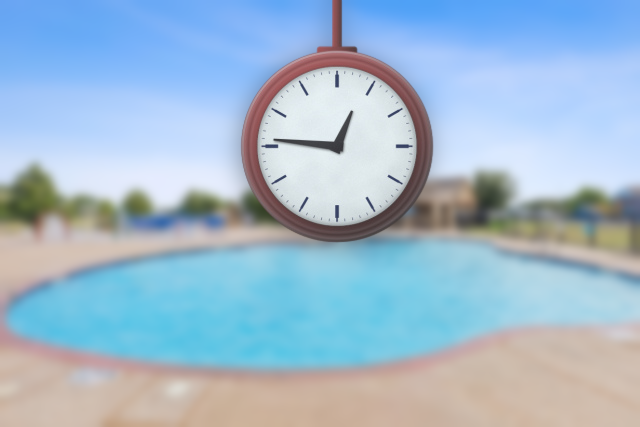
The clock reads h=12 m=46
